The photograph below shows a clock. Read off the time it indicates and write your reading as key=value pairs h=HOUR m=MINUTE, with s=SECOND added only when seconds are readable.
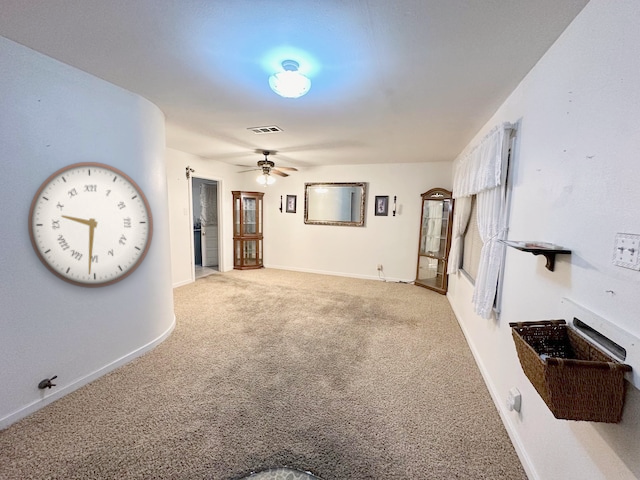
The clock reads h=9 m=31
